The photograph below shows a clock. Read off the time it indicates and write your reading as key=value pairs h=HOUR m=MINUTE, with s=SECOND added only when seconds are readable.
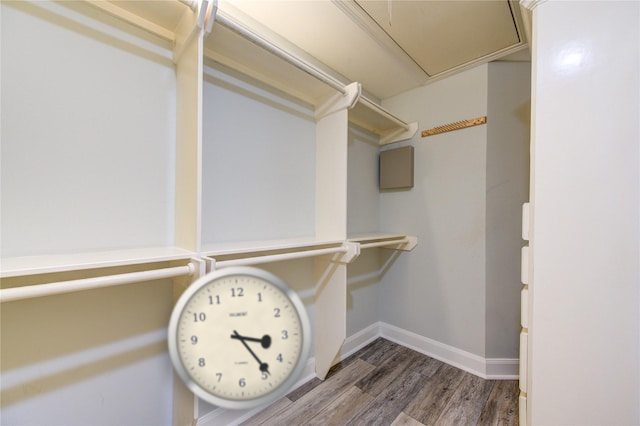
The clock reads h=3 m=24
